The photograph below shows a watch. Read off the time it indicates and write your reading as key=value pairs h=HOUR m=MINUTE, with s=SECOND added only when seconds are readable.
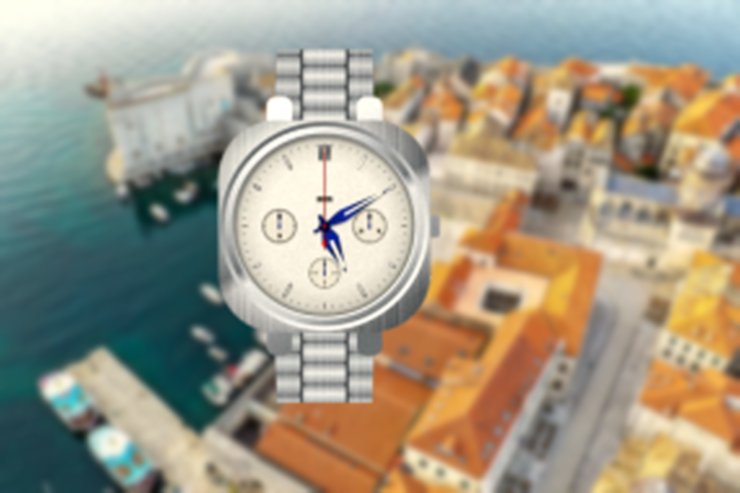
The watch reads h=5 m=10
